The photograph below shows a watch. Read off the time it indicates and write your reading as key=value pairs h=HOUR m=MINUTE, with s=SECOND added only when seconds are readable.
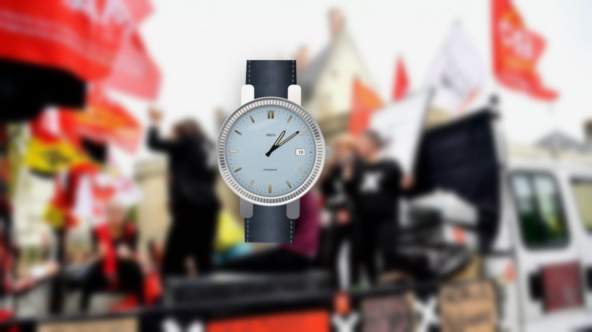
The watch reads h=1 m=9
